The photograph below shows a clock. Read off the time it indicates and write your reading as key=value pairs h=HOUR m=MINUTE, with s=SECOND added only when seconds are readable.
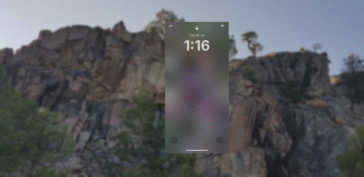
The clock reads h=1 m=16
